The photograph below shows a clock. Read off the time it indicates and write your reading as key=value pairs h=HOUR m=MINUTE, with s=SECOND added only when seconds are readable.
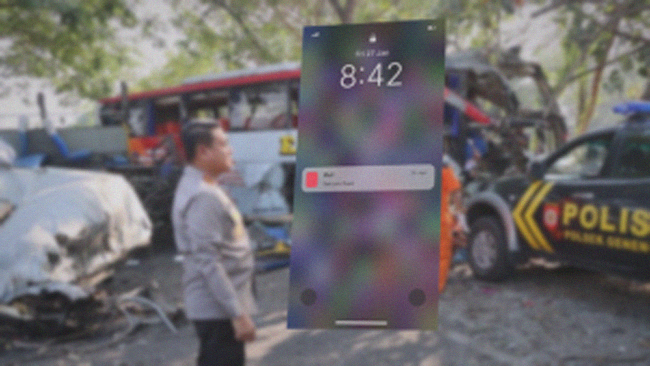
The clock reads h=8 m=42
